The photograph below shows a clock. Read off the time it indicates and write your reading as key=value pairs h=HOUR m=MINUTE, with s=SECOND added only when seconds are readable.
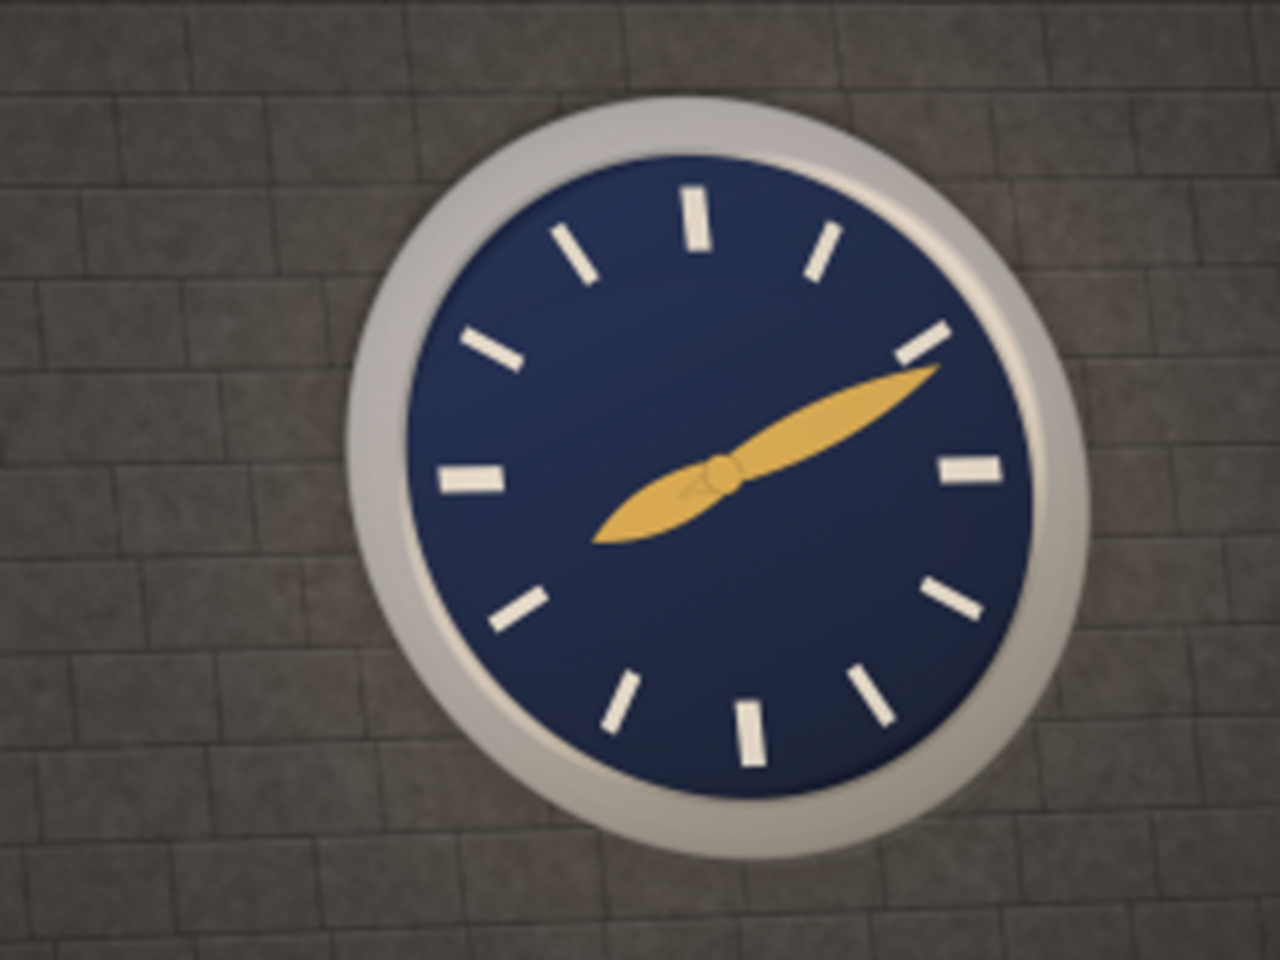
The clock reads h=8 m=11
